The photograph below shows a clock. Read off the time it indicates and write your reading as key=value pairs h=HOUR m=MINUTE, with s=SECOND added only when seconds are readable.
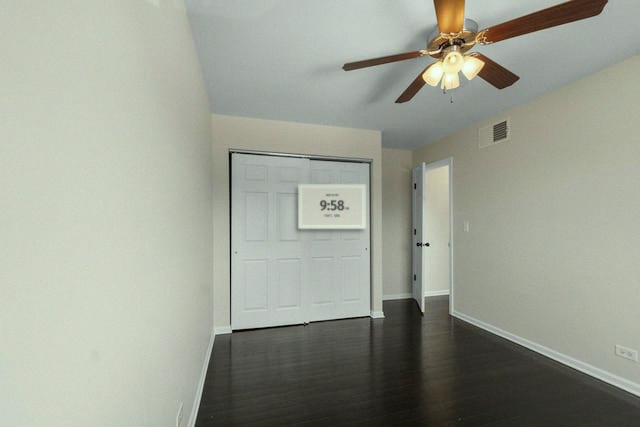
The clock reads h=9 m=58
